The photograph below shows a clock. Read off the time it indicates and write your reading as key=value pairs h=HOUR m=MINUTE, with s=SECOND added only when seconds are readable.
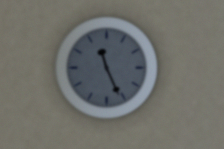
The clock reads h=11 m=26
